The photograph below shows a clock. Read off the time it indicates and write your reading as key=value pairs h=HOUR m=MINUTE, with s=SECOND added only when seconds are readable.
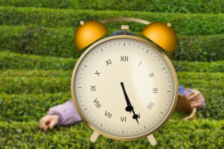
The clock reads h=5 m=26
